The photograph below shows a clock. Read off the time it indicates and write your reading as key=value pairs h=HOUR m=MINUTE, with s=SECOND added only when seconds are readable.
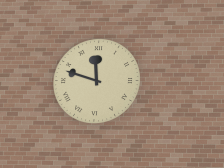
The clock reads h=11 m=48
